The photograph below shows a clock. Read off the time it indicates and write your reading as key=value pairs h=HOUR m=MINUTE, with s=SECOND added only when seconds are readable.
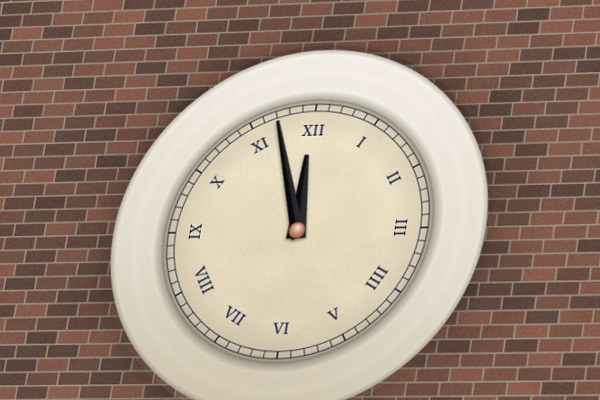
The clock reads h=11 m=57
